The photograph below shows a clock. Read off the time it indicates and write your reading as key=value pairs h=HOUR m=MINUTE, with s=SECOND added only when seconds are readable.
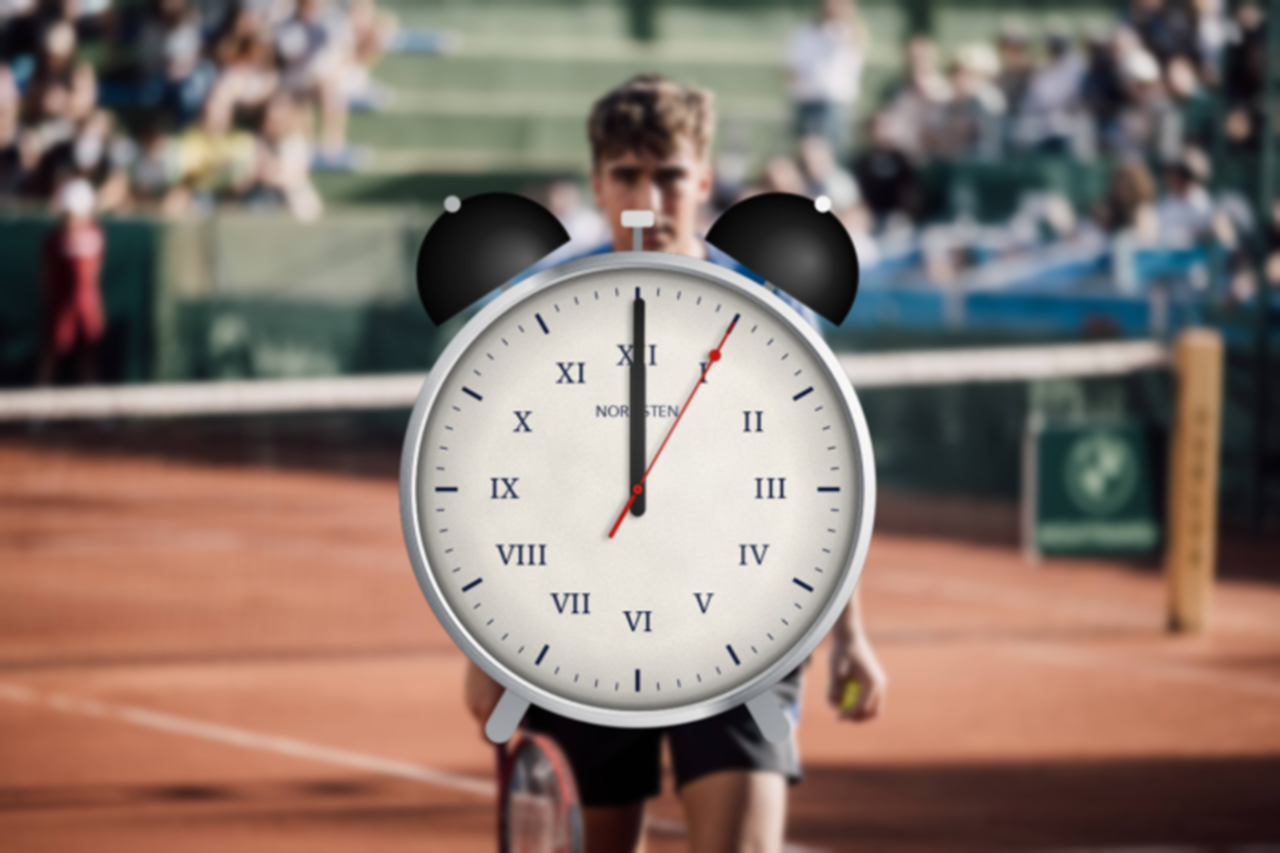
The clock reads h=12 m=0 s=5
